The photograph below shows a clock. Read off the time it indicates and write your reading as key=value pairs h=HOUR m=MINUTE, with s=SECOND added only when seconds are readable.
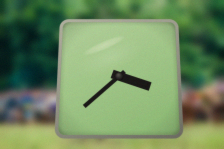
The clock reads h=3 m=38
